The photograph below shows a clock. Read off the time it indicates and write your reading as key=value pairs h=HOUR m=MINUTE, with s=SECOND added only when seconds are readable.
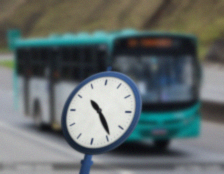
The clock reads h=10 m=24
